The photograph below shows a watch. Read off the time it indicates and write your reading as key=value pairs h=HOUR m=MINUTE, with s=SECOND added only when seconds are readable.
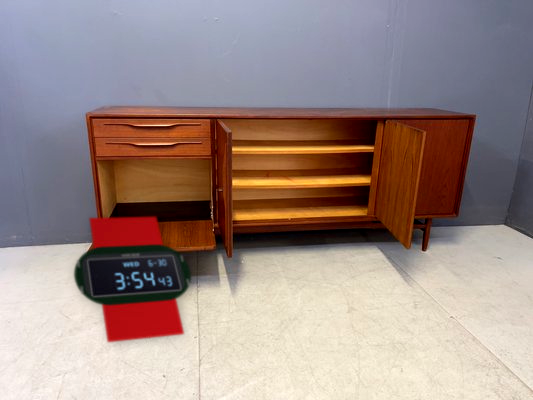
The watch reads h=3 m=54
